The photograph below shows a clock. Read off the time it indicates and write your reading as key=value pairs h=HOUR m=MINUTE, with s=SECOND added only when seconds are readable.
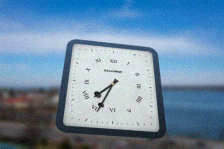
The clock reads h=7 m=34
